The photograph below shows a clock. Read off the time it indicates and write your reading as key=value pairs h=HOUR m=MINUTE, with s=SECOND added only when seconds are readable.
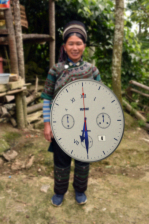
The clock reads h=6 m=30
